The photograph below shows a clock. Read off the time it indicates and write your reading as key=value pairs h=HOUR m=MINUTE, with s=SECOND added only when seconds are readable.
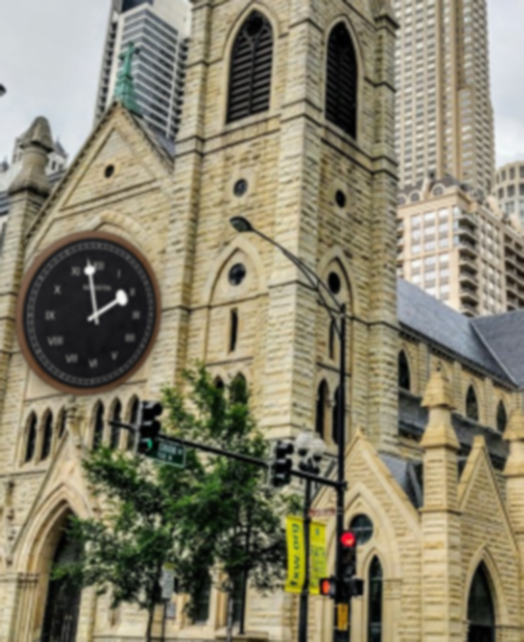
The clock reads h=1 m=58
